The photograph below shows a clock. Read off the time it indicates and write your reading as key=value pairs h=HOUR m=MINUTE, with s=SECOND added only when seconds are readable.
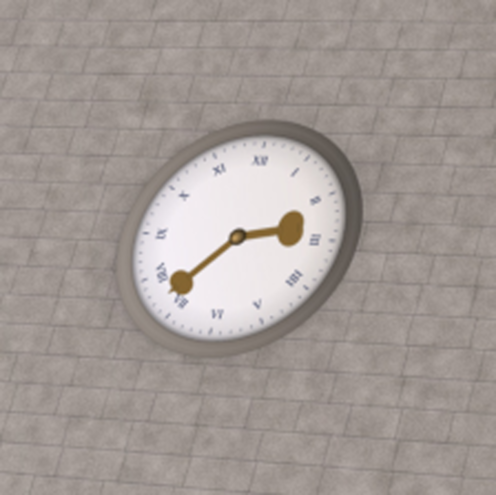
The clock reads h=2 m=37
